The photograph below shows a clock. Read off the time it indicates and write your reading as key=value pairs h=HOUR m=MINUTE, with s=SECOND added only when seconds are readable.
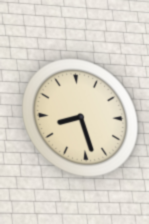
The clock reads h=8 m=28
